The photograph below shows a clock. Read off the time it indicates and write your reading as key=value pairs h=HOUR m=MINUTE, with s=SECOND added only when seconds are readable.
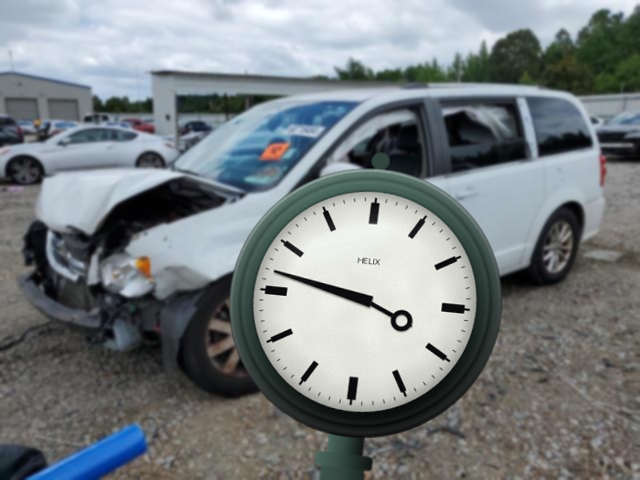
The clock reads h=3 m=47
